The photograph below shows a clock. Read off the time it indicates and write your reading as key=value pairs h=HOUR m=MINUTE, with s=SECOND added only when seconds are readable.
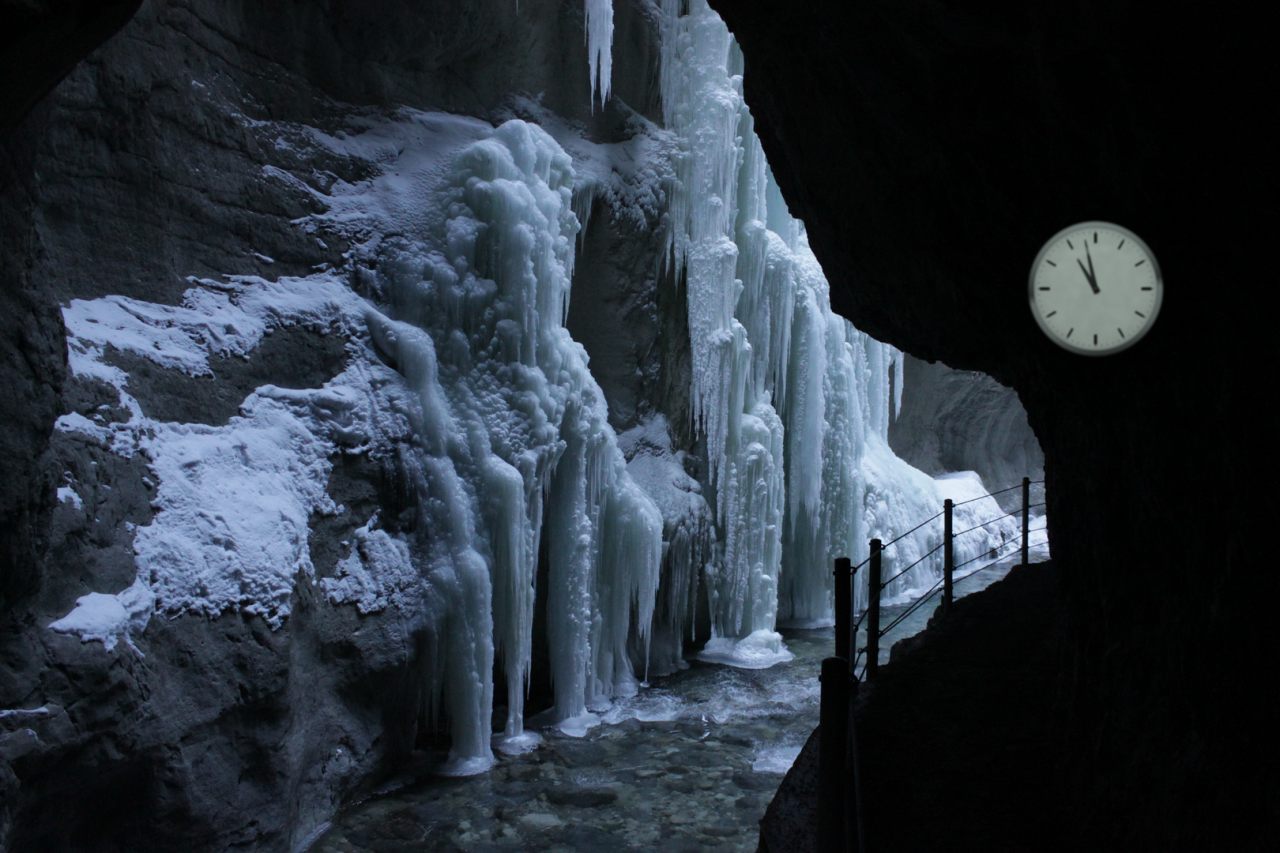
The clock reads h=10 m=58
